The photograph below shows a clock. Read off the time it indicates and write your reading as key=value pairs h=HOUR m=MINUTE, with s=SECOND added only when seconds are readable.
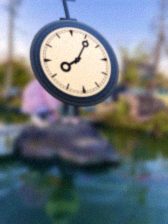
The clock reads h=8 m=6
